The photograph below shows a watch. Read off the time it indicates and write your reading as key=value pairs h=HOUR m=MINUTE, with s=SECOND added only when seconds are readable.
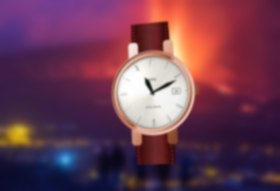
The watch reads h=11 m=11
